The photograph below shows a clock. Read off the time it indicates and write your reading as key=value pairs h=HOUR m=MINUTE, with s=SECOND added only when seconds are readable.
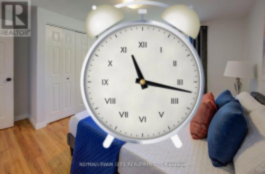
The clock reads h=11 m=17
